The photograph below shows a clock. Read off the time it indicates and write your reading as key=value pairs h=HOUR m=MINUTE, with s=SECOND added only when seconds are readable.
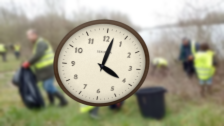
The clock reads h=4 m=2
